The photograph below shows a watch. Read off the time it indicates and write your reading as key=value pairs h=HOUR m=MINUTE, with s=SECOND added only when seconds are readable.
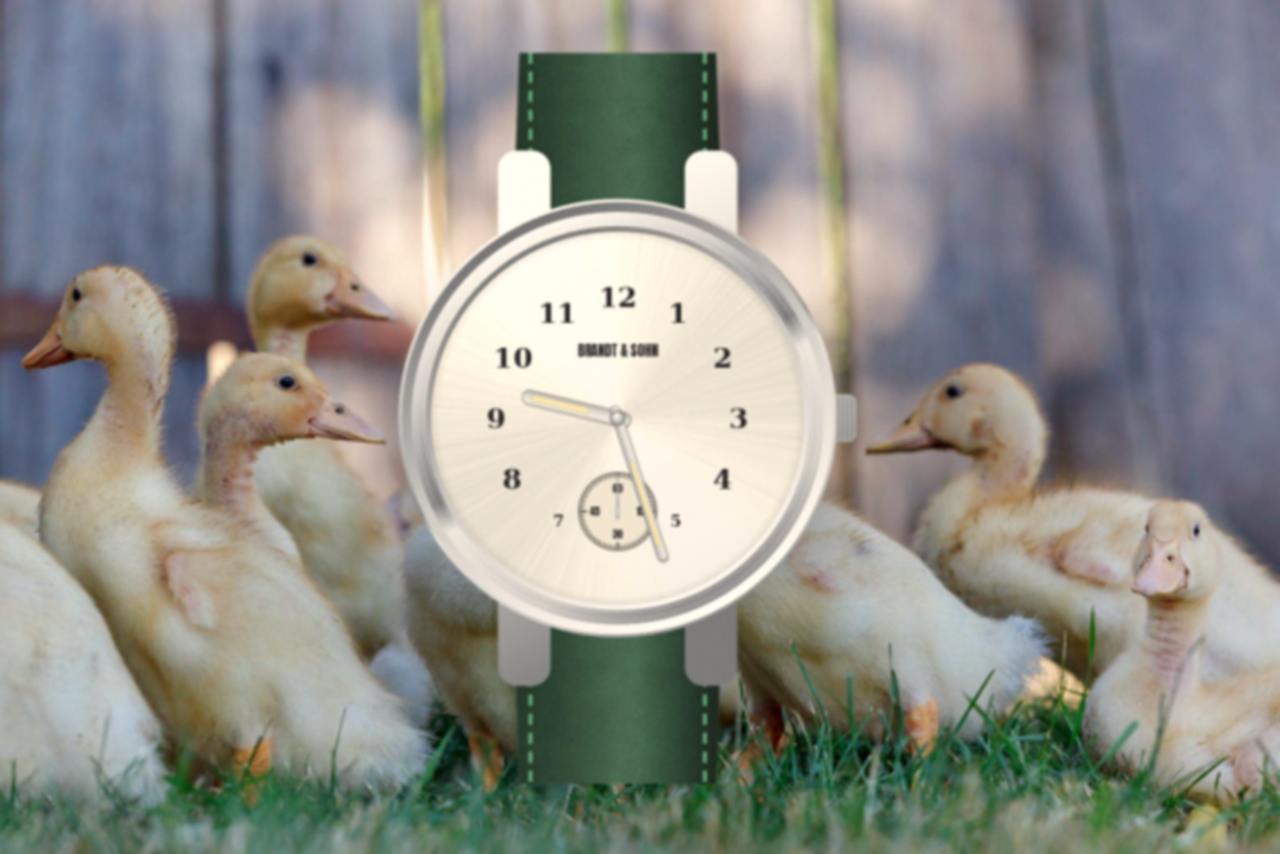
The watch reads h=9 m=27
